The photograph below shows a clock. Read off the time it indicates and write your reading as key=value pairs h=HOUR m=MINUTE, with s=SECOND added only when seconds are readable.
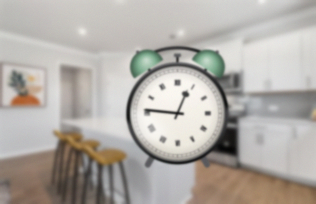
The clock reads h=12 m=46
